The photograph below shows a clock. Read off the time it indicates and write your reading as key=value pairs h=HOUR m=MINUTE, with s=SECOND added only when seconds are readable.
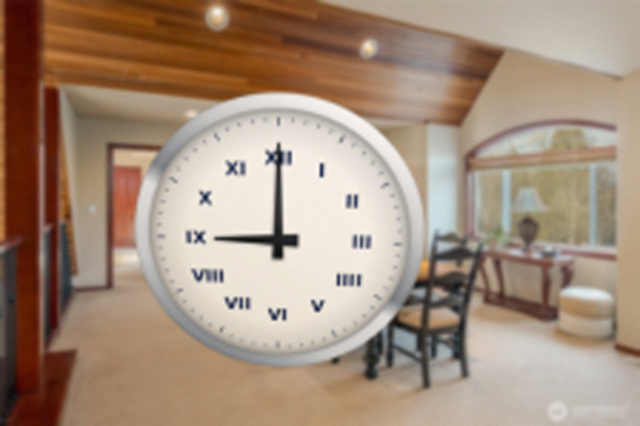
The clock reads h=9 m=0
